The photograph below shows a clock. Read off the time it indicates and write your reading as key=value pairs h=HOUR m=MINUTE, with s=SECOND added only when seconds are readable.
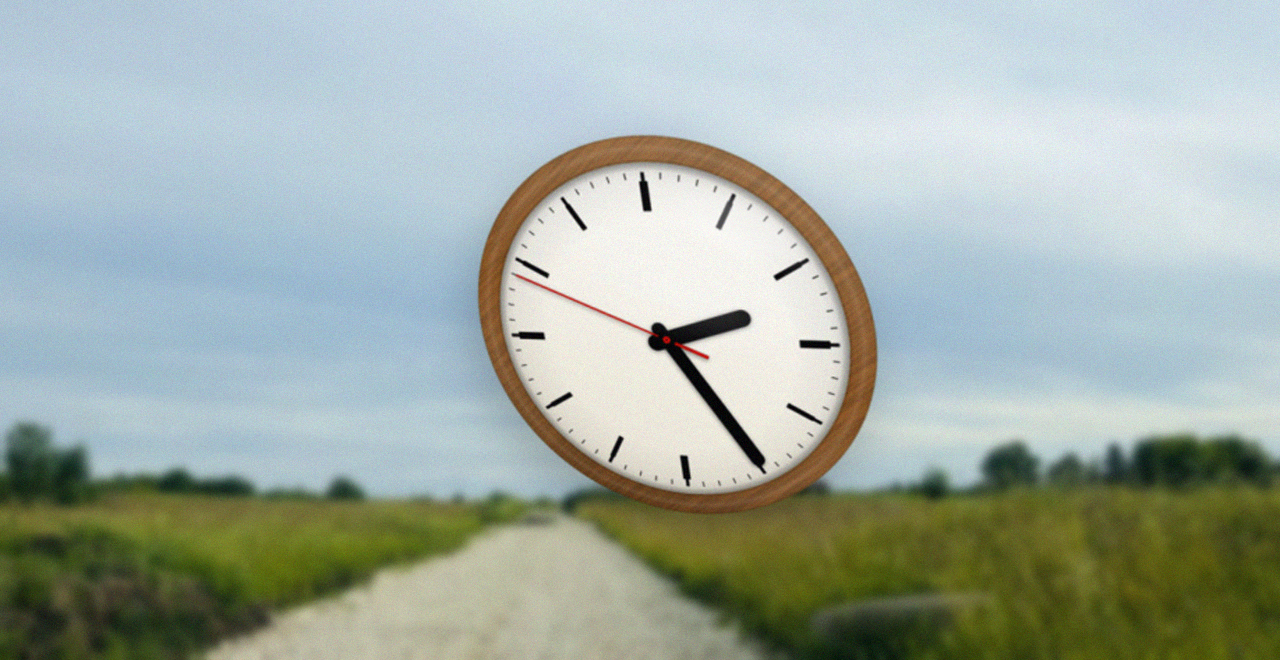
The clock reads h=2 m=24 s=49
